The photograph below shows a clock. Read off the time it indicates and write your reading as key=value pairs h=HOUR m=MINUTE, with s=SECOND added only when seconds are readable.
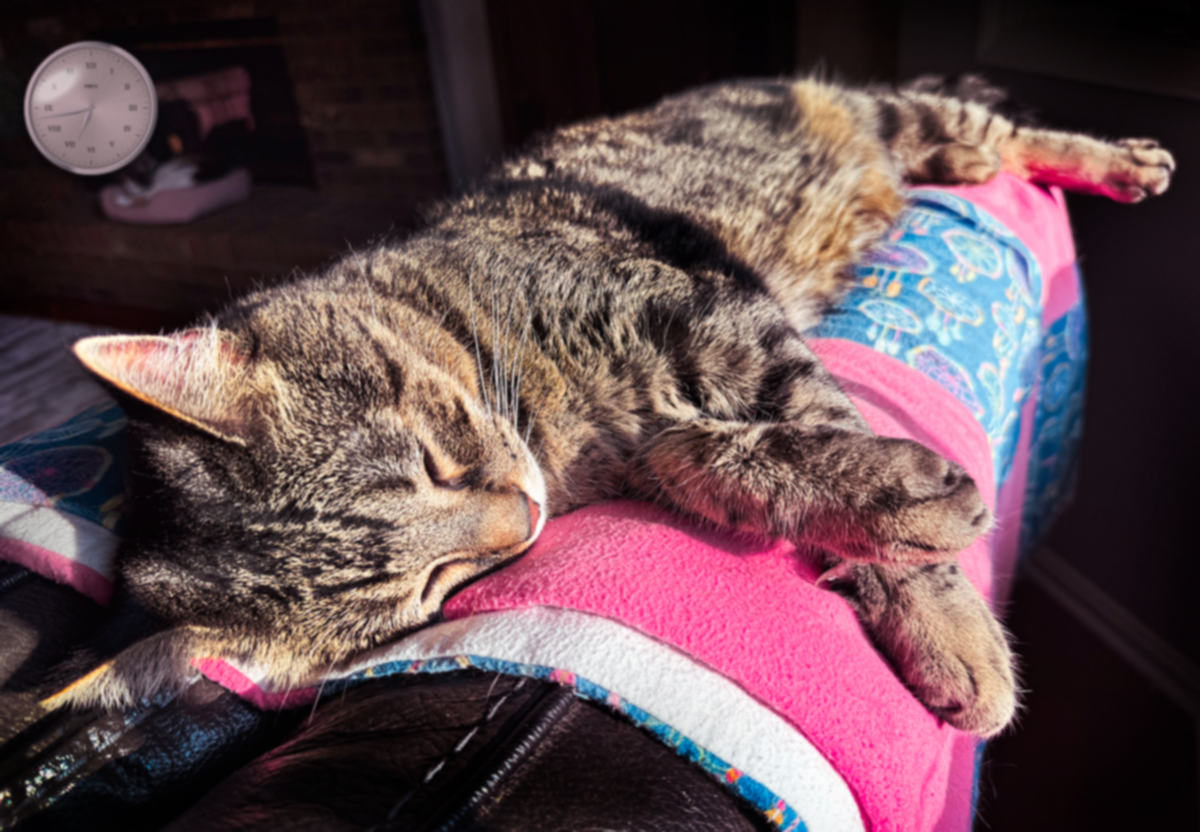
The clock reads h=6 m=43
